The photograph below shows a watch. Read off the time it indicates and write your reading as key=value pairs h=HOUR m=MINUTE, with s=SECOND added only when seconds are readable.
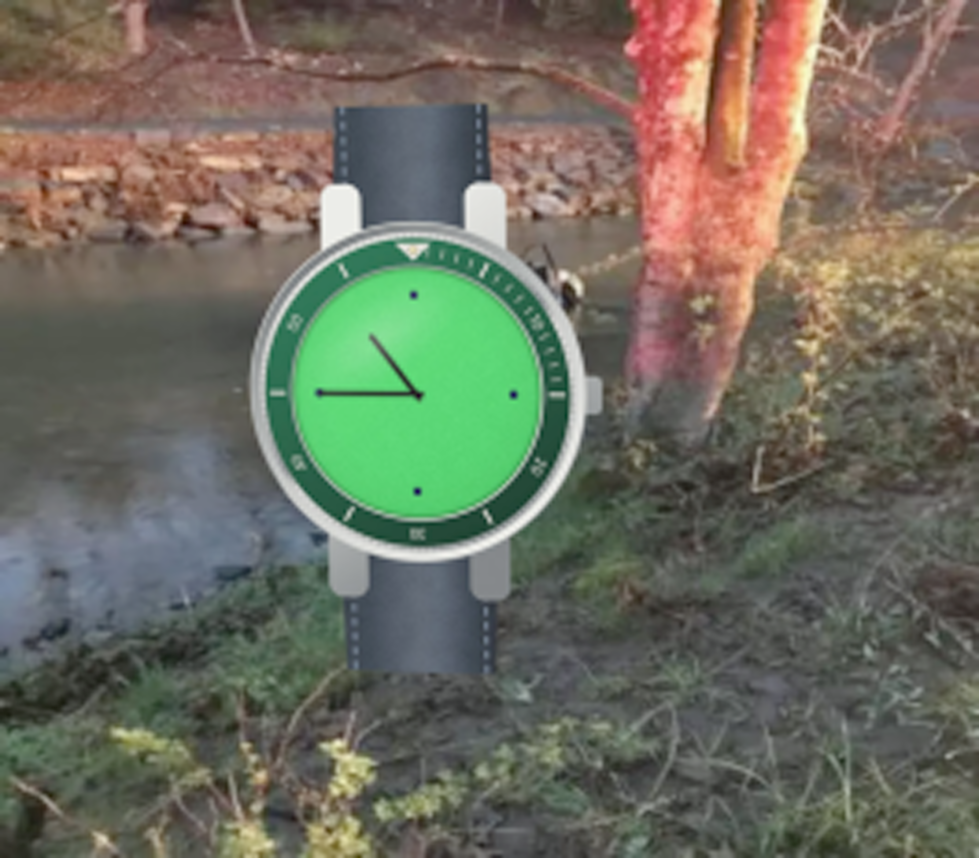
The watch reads h=10 m=45
